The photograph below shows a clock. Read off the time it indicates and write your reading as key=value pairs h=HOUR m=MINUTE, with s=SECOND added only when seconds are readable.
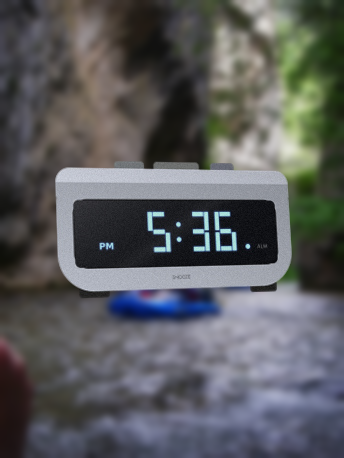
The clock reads h=5 m=36
